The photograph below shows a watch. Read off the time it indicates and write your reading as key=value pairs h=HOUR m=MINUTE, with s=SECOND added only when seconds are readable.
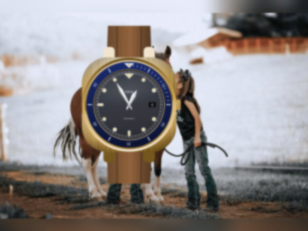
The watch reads h=12 m=55
